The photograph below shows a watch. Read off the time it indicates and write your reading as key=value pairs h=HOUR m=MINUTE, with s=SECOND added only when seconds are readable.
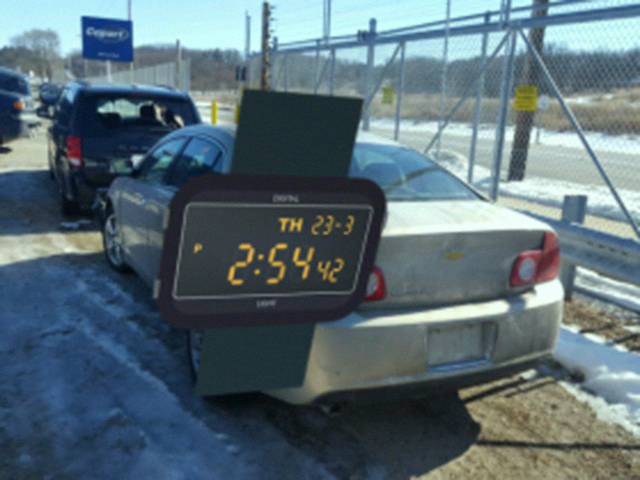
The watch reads h=2 m=54 s=42
